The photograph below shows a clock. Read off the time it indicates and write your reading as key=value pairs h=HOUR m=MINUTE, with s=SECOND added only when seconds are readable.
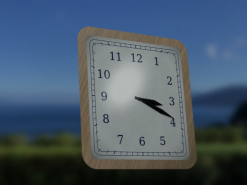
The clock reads h=3 m=19
